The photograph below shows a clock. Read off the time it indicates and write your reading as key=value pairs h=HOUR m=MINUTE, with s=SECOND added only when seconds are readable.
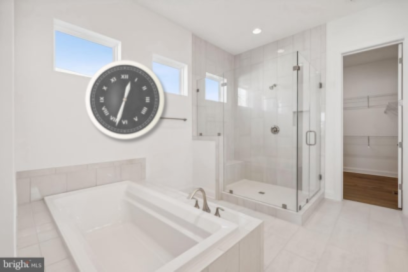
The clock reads h=12 m=33
